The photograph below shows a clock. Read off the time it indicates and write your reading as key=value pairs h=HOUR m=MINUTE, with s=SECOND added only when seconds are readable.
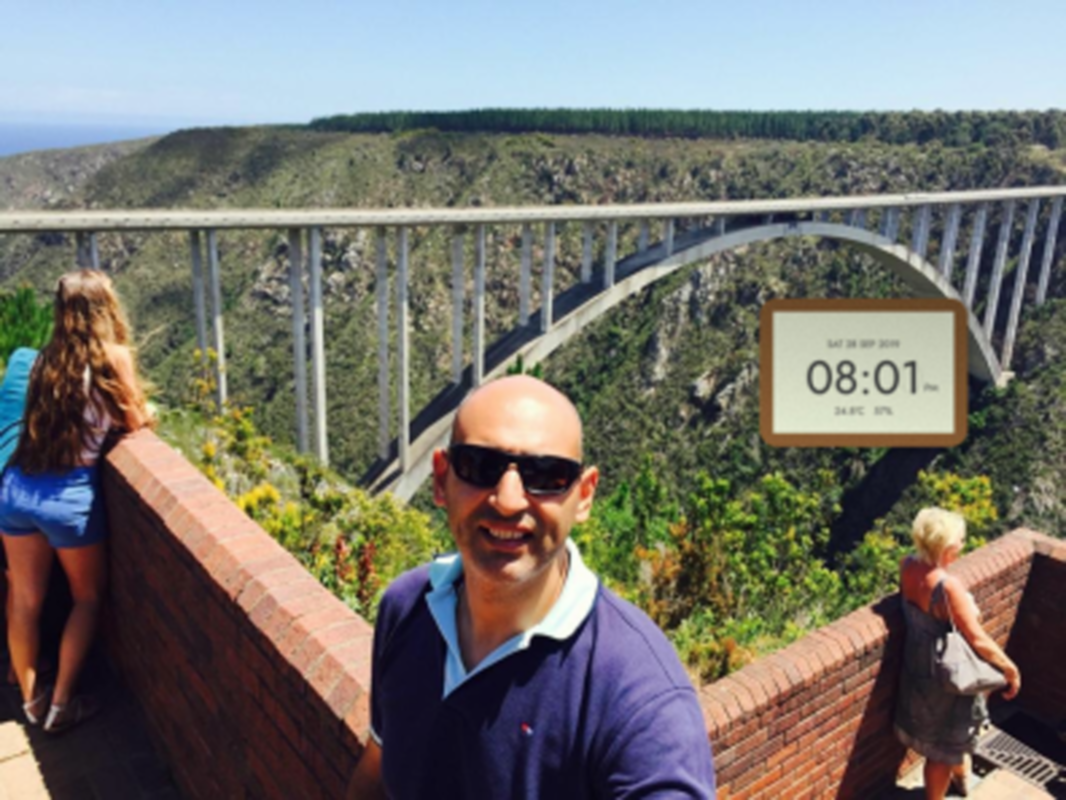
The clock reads h=8 m=1
